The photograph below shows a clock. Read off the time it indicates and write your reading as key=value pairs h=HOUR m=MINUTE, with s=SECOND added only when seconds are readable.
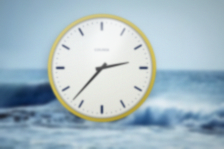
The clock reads h=2 m=37
